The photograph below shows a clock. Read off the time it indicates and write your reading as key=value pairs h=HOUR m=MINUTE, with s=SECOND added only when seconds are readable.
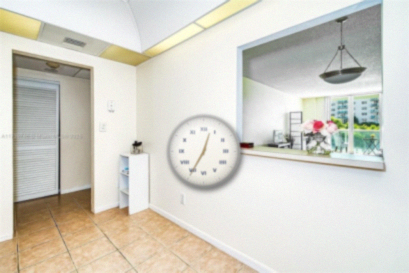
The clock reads h=12 m=35
